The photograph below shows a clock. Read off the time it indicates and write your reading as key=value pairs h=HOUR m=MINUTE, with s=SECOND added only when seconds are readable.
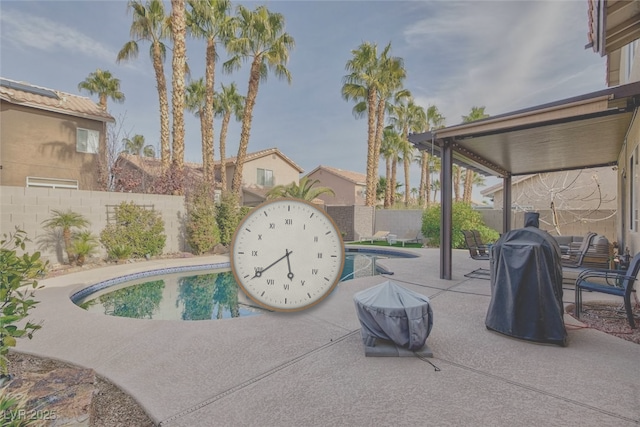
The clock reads h=5 m=39
